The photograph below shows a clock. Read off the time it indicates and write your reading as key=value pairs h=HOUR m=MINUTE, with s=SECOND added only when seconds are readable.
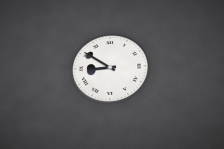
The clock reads h=8 m=51
